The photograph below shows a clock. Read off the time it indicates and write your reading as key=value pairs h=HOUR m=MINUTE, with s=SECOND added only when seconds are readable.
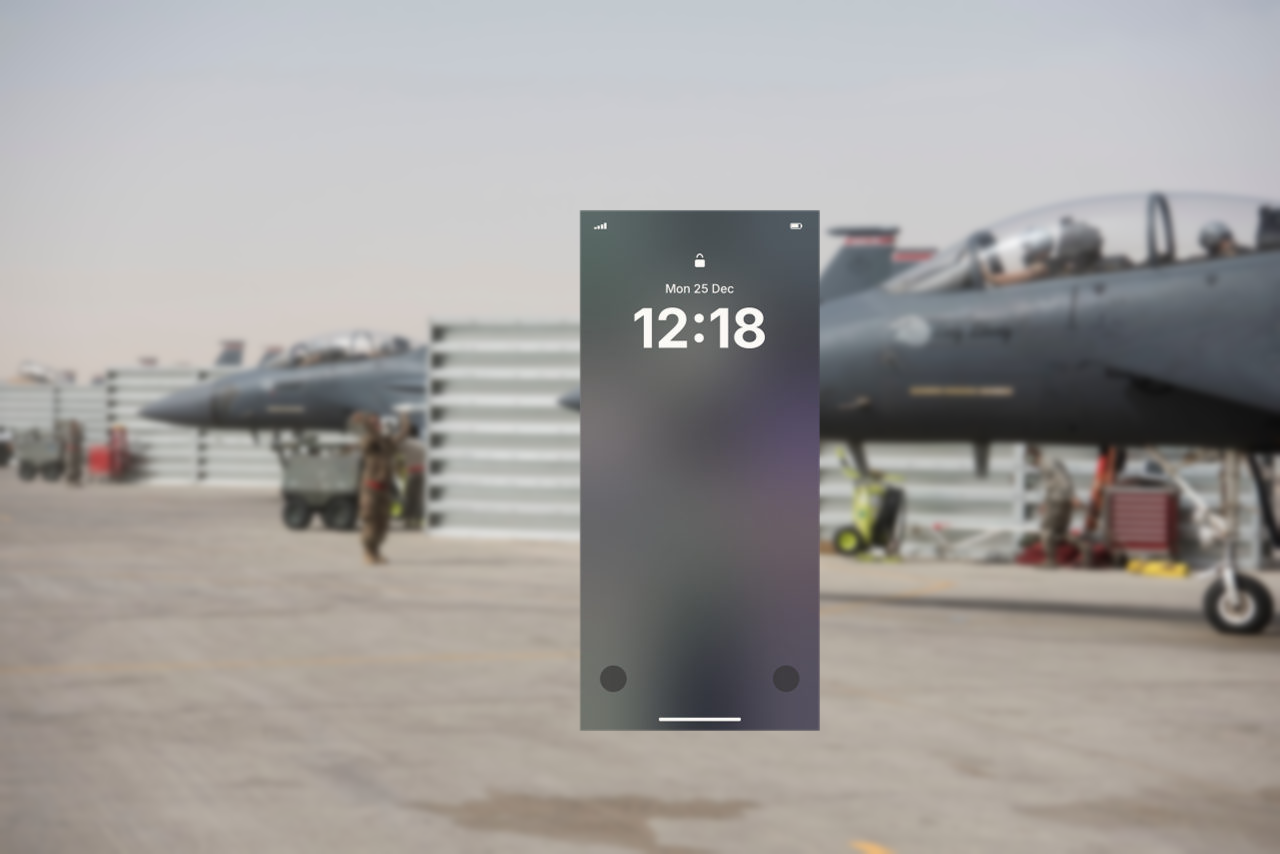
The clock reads h=12 m=18
